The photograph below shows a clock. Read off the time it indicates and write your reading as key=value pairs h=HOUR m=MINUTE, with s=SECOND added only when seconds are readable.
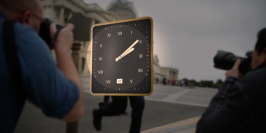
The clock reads h=2 m=9
